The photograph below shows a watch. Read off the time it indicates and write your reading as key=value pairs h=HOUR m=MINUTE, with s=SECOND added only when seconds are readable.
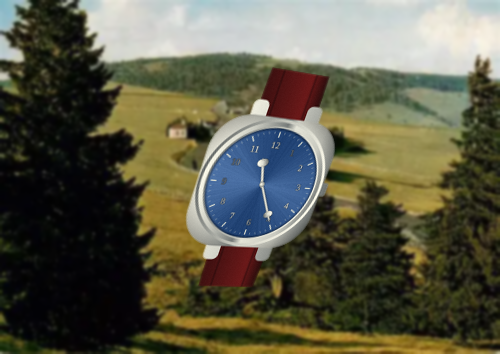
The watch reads h=11 m=25
